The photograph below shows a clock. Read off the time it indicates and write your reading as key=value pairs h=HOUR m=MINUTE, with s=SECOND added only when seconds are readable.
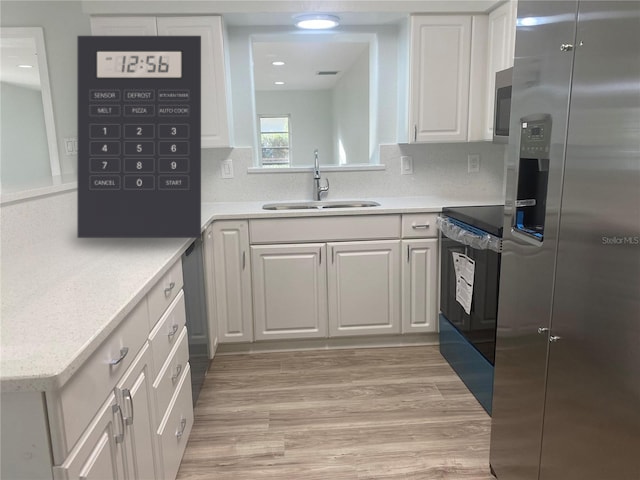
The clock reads h=12 m=56
